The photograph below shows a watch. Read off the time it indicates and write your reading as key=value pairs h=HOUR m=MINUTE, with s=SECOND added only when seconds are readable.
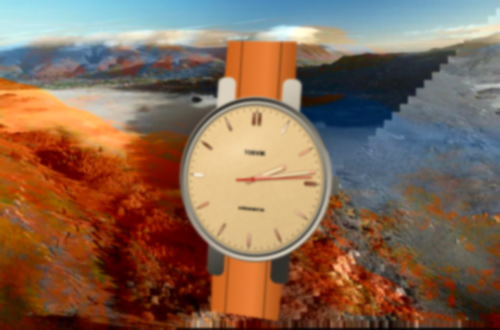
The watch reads h=2 m=13 s=14
